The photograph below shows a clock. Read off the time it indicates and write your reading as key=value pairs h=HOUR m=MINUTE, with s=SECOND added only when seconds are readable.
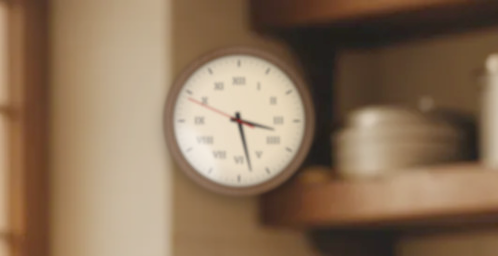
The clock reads h=3 m=27 s=49
